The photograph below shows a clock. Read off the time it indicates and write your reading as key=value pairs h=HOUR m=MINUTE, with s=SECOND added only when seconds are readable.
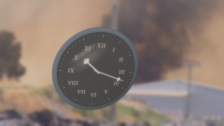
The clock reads h=10 m=18
